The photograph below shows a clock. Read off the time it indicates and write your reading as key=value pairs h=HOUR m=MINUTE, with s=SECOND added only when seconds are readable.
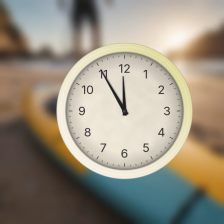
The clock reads h=11 m=55
